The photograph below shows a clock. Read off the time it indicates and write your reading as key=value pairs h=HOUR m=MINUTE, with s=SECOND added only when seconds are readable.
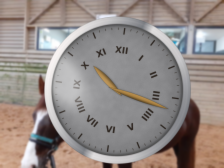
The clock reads h=10 m=17
